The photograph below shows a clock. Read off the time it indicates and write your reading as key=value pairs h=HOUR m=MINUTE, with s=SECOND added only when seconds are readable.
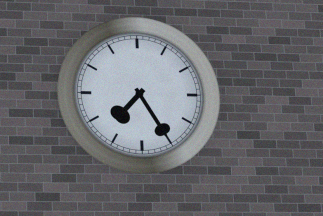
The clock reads h=7 m=25
